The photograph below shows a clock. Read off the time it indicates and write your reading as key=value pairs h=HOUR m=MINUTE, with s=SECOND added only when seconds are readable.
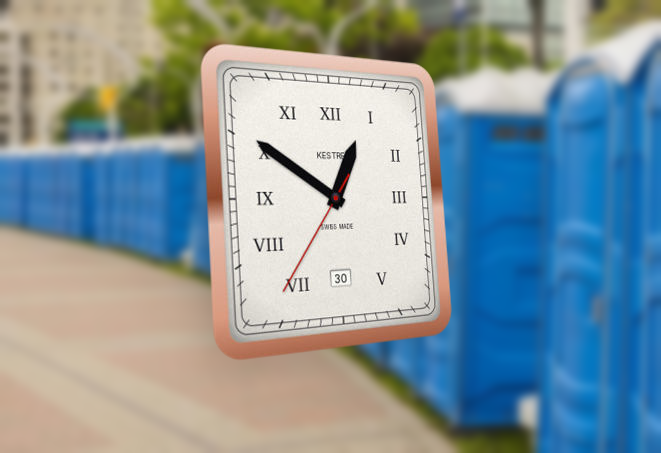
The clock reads h=12 m=50 s=36
